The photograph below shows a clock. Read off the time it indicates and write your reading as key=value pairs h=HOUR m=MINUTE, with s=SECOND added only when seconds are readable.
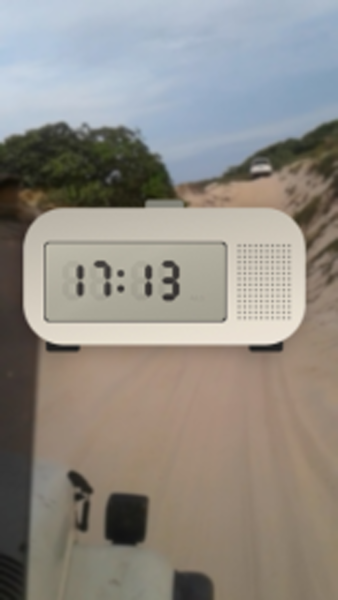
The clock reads h=17 m=13
